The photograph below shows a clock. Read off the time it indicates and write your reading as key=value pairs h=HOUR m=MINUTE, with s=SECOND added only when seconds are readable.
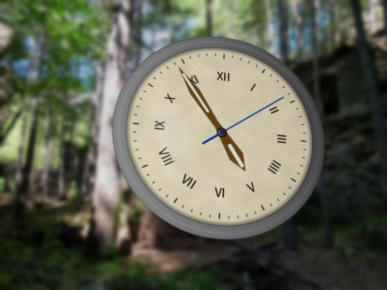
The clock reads h=4 m=54 s=9
